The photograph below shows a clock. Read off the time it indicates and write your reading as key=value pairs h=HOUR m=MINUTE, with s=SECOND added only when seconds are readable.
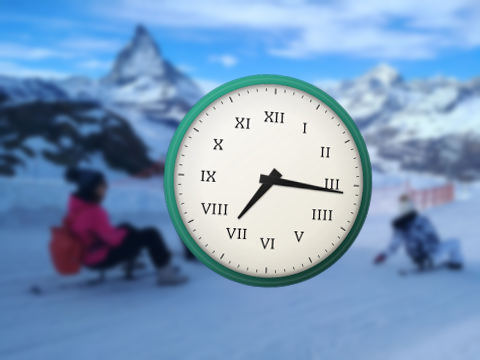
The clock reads h=7 m=16
